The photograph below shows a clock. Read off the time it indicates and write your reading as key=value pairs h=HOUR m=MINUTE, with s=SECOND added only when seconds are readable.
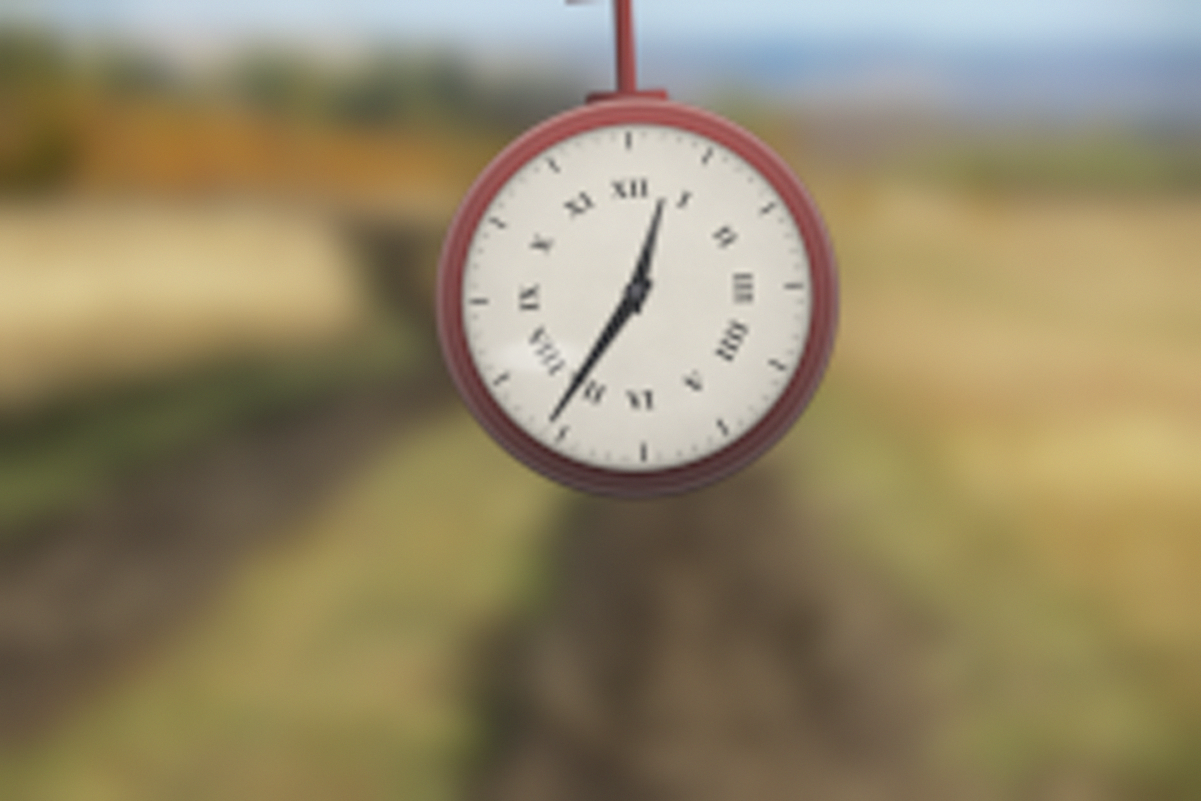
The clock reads h=12 m=36
